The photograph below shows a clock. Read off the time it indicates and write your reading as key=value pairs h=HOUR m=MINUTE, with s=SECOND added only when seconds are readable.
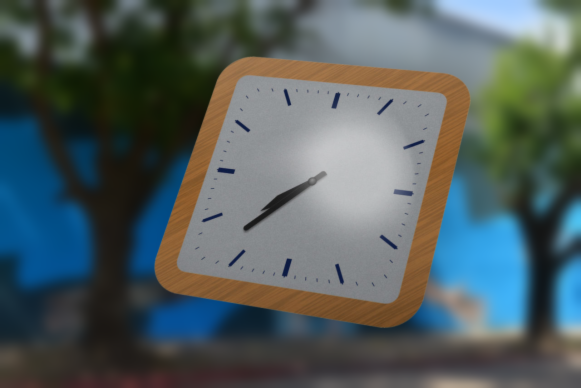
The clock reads h=7 m=37
